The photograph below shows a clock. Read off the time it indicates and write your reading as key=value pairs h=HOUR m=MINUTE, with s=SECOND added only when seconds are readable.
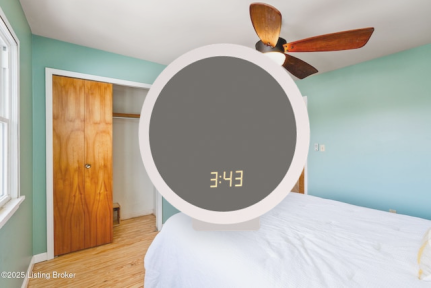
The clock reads h=3 m=43
